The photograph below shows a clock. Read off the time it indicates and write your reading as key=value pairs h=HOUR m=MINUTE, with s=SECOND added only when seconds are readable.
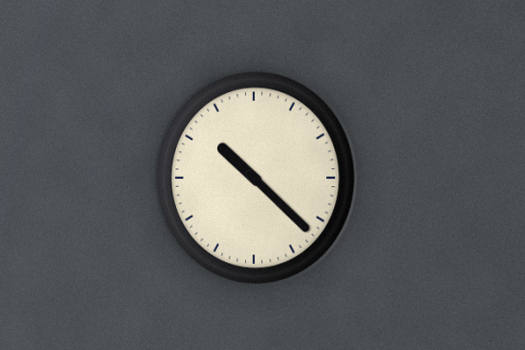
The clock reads h=10 m=22
